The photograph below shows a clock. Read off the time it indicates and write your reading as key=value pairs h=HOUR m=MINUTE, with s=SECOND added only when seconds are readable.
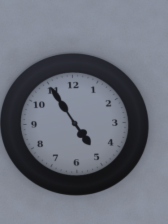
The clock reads h=4 m=55
